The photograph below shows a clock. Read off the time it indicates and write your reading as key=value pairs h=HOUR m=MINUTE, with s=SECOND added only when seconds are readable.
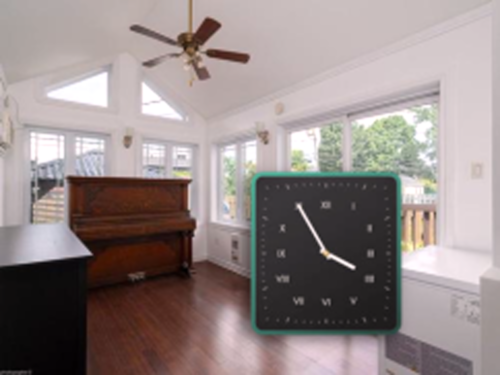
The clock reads h=3 m=55
